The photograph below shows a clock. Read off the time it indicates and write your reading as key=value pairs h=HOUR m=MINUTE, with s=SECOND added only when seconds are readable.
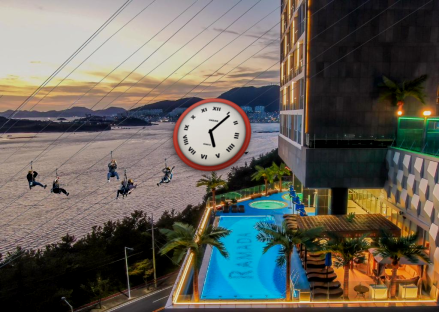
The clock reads h=5 m=6
